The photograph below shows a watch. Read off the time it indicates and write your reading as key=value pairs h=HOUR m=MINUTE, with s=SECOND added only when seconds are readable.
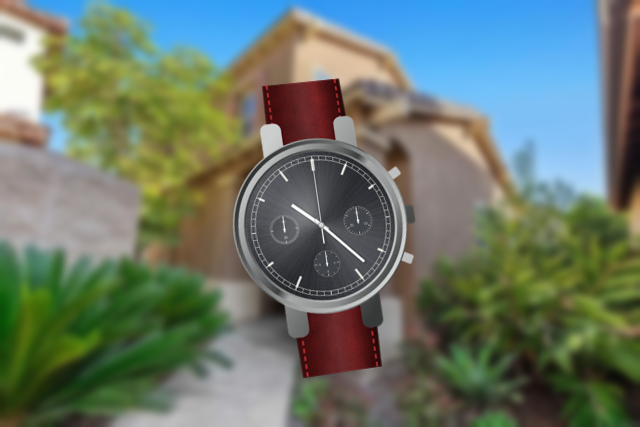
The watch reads h=10 m=23
